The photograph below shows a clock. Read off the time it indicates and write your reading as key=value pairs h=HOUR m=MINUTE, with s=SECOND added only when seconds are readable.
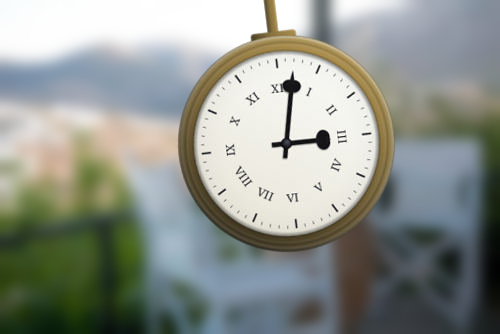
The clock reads h=3 m=2
